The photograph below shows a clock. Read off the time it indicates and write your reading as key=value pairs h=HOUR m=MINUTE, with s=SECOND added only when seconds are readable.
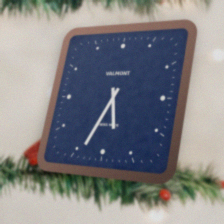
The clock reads h=5 m=34
